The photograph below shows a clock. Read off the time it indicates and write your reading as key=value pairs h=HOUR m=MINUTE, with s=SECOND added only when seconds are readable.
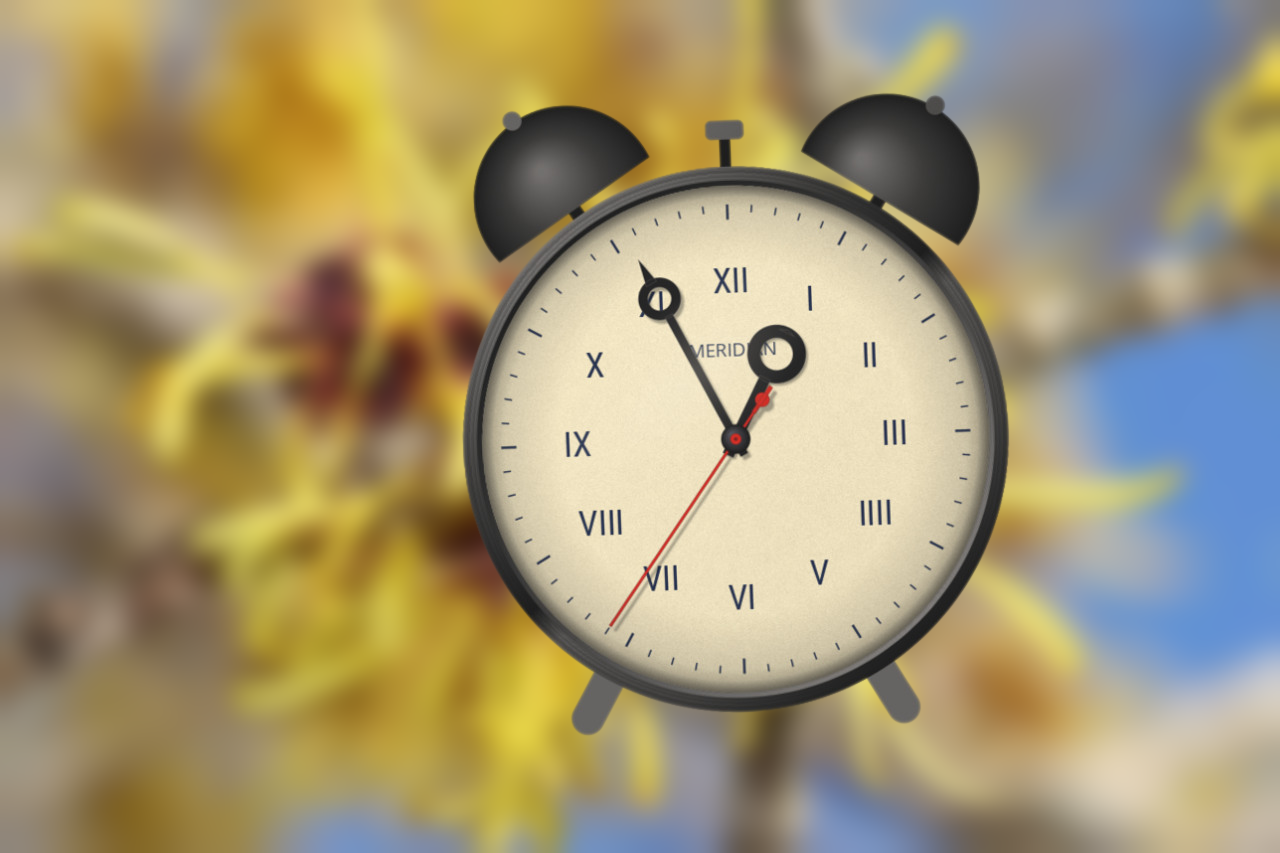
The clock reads h=12 m=55 s=36
